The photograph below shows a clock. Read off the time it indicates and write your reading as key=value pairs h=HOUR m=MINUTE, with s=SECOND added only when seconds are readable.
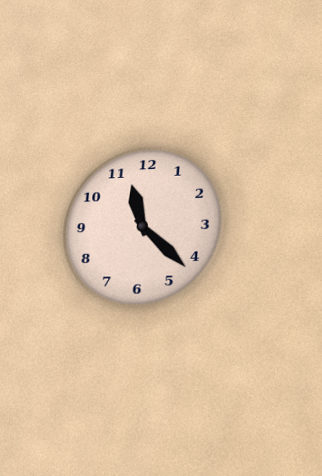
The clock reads h=11 m=22
